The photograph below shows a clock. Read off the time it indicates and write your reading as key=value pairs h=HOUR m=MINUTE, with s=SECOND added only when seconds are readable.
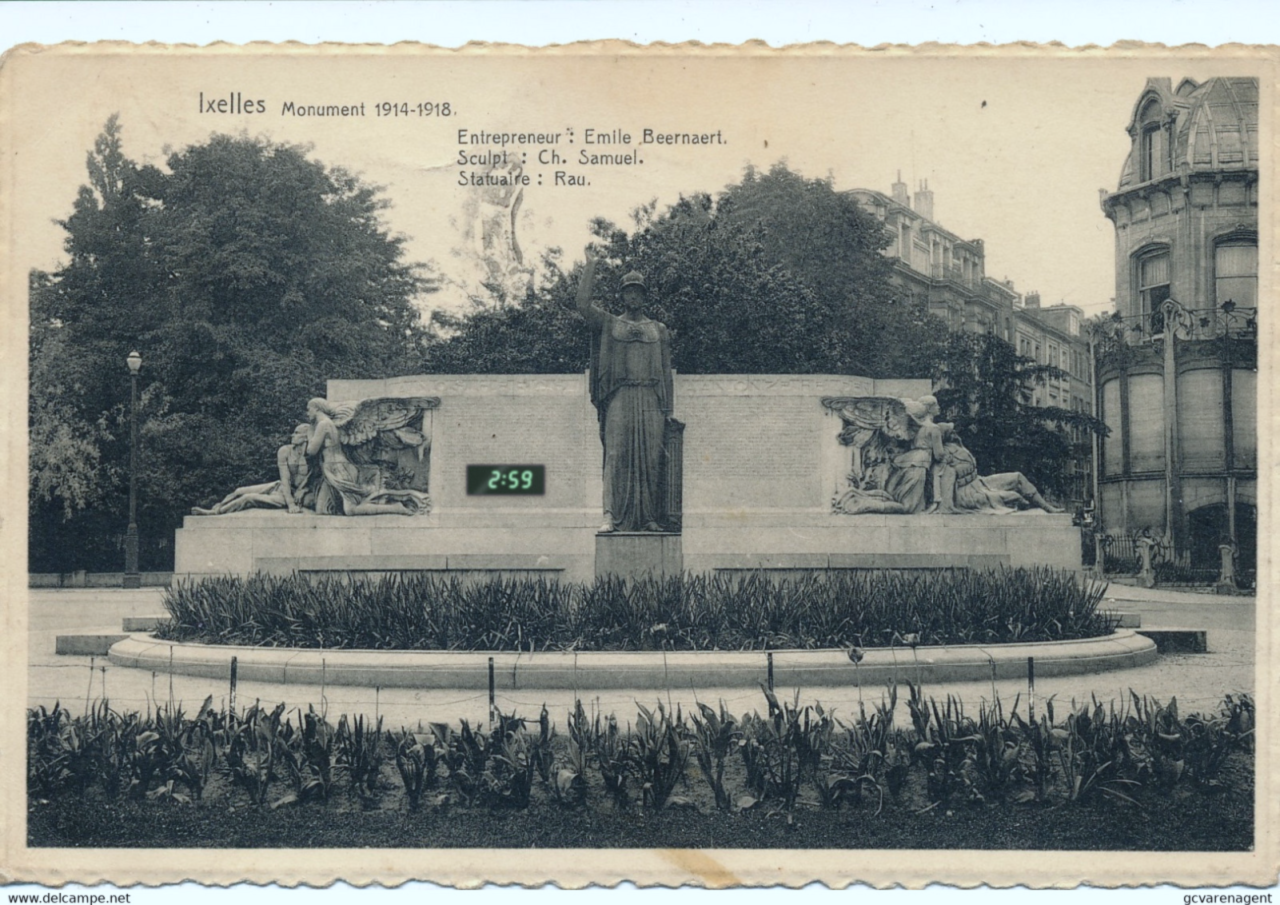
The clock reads h=2 m=59
